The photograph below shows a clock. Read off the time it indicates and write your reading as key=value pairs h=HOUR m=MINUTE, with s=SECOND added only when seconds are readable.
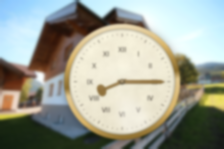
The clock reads h=8 m=15
